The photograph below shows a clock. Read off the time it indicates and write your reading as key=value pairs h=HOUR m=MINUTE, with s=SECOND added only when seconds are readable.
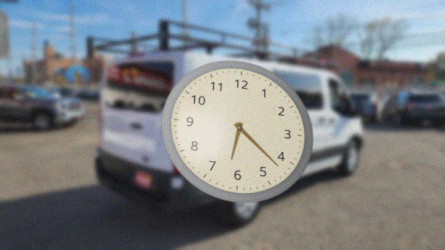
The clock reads h=6 m=22
